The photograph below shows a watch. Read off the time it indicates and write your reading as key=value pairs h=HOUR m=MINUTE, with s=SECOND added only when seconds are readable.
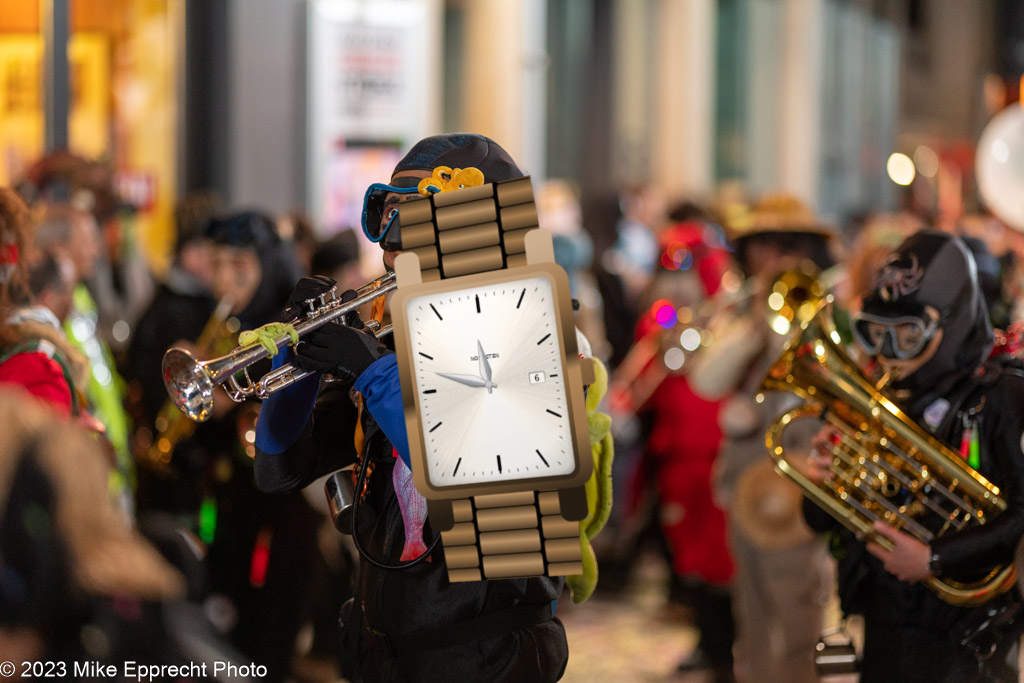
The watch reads h=11 m=48
